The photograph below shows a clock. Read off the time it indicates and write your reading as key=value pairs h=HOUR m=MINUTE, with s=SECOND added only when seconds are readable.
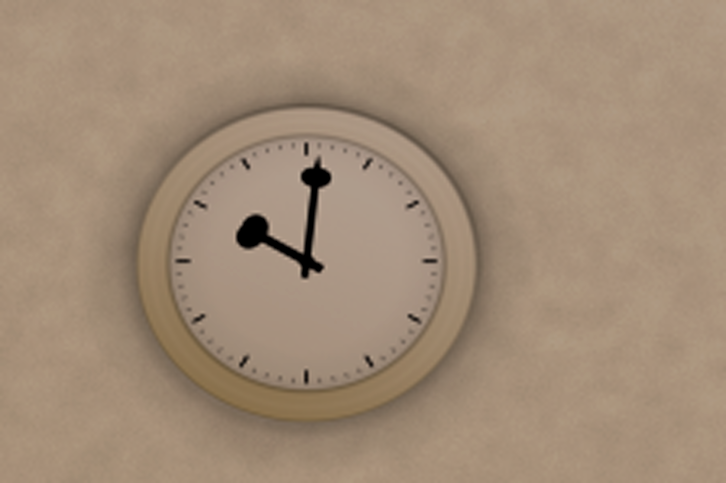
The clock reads h=10 m=1
